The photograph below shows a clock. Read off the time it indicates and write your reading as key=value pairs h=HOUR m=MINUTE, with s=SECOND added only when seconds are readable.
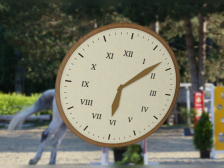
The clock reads h=6 m=8
